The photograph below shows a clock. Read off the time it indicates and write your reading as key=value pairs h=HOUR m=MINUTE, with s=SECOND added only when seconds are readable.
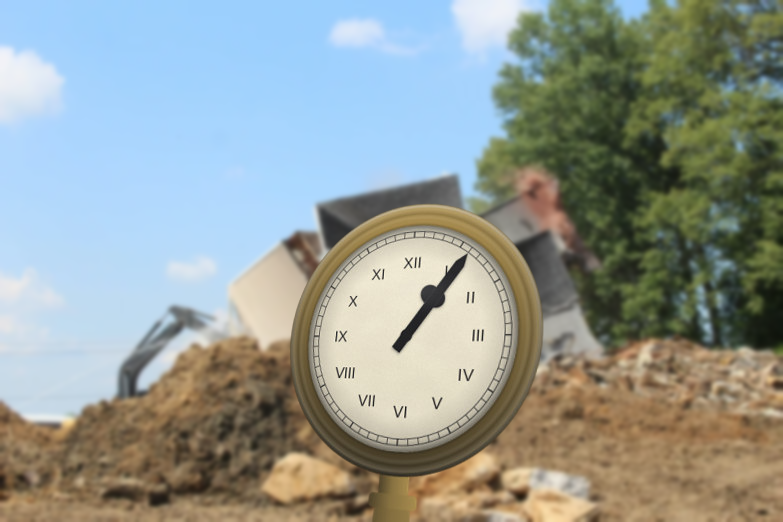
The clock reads h=1 m=6
